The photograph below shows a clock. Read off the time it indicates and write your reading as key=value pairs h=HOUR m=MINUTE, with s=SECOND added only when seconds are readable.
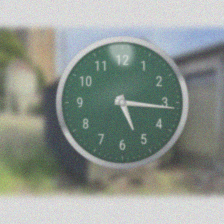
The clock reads h=5 m=16
